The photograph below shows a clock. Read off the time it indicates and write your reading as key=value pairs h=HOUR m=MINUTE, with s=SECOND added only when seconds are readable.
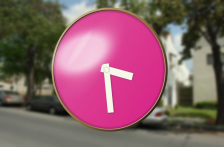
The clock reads h=3 m=29
